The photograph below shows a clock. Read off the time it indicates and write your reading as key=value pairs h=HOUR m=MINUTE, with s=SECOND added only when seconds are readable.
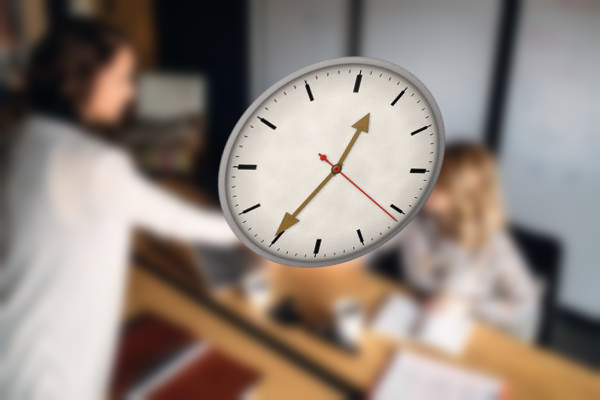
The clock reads h=12 m=35 s=21
